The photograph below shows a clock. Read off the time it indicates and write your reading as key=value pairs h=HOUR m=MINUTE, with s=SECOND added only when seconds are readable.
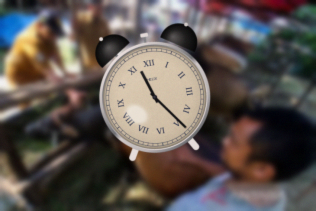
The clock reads h=11 m=24
